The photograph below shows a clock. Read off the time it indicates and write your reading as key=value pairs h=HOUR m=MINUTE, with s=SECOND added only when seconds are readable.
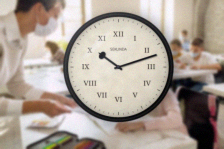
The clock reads h=10 m=12
